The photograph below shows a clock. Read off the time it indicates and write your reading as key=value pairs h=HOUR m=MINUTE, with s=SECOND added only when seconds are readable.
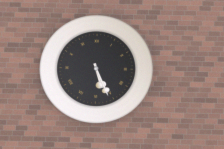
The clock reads h=5 m=26
